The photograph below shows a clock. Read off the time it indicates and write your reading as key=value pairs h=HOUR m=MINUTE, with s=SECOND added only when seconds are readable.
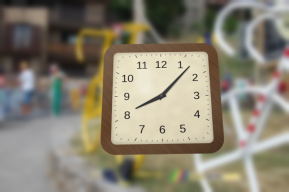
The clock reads h=8 m=7
